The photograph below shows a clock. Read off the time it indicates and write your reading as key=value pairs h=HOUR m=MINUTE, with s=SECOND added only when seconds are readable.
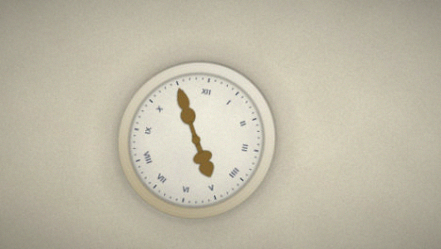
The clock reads h=4 m=55
